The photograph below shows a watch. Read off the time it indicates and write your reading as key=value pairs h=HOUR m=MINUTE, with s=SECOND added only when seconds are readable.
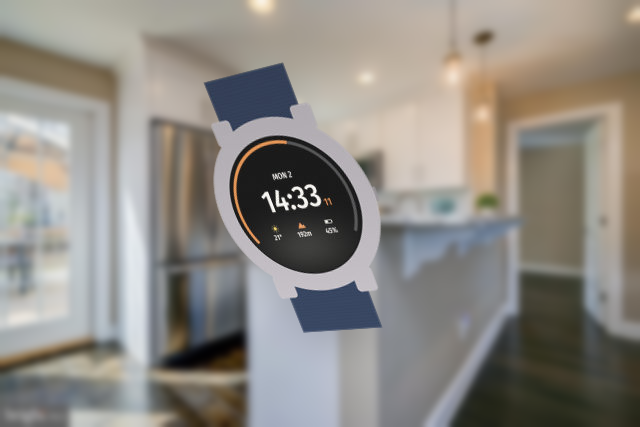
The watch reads h=14 m=33 s=11
